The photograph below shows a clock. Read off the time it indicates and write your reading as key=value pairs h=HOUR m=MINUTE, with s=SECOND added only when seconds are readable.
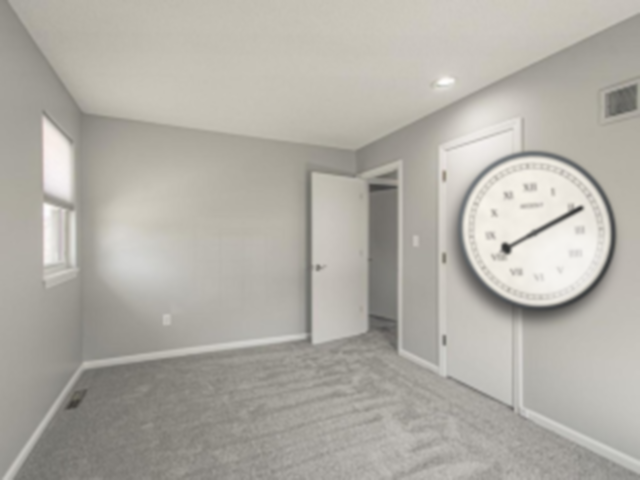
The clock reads h=8 m=11
